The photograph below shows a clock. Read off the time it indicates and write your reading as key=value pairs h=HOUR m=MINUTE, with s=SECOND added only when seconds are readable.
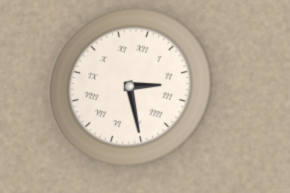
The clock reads h=2 m=25
